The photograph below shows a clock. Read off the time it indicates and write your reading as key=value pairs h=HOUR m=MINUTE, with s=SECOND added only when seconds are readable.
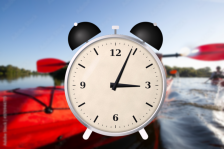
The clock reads h=3 m=4
